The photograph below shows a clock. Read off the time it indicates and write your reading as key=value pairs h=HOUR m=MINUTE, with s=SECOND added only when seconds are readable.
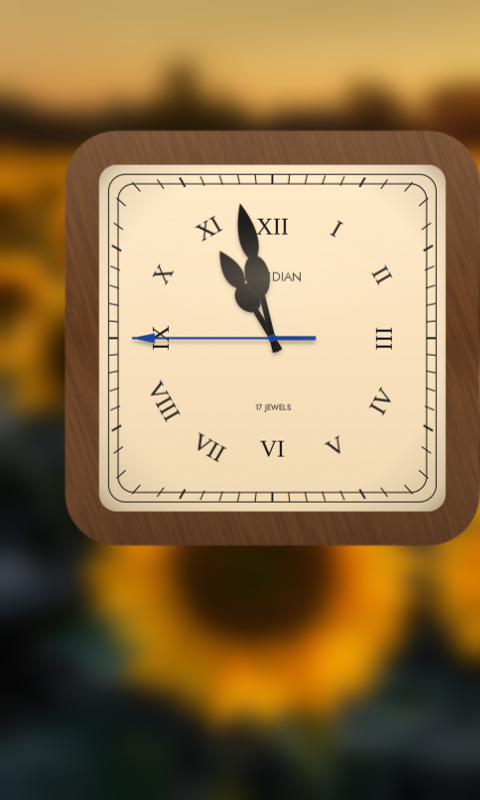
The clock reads h=10 m=57 s=45
